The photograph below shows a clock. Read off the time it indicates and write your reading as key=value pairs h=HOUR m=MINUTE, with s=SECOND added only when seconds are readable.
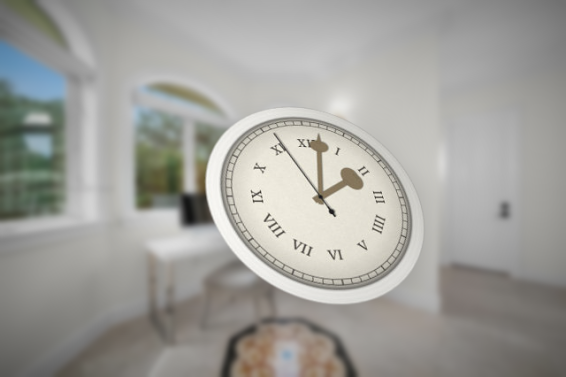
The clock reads h=2 m=1 s=56
